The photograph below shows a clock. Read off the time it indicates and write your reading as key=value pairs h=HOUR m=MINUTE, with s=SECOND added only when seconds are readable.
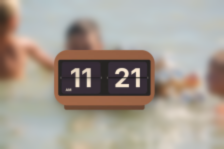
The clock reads h=11 m=21
